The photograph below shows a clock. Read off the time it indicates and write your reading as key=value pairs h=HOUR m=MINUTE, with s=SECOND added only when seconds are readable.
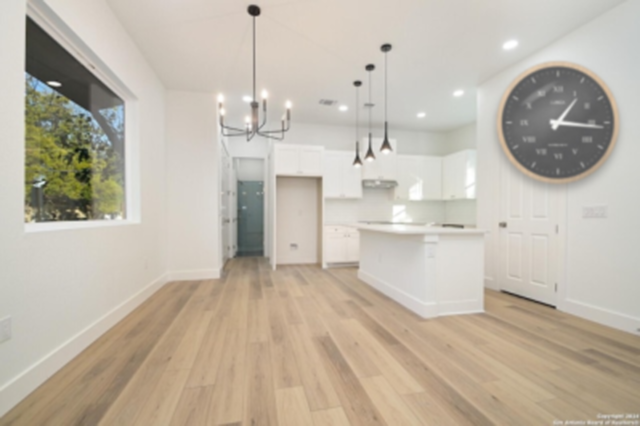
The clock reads h=1 m=16
